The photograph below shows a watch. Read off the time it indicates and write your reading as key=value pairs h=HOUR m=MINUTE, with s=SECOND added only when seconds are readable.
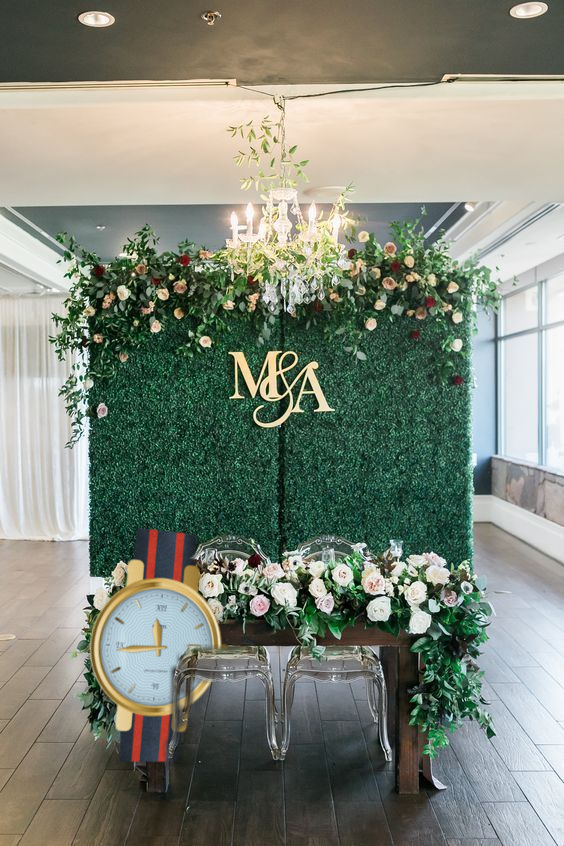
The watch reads h=11 m=44
